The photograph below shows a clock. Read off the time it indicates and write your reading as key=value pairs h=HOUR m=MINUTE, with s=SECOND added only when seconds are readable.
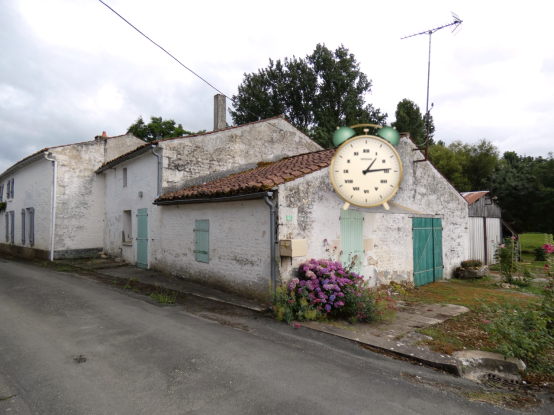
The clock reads h=1 m=14
